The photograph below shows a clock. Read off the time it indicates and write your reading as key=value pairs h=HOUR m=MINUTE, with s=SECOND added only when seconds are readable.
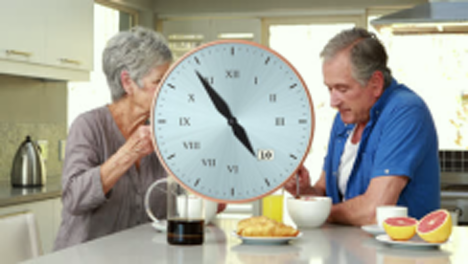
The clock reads h=4 m=54
